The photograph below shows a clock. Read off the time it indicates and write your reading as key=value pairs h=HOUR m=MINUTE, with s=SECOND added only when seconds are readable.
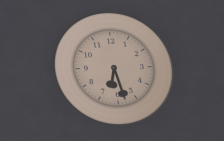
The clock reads h=6 m=28
